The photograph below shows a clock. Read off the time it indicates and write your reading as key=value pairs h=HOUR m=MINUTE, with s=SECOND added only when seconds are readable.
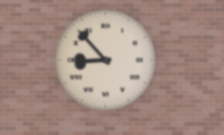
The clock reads h=8 m=53
